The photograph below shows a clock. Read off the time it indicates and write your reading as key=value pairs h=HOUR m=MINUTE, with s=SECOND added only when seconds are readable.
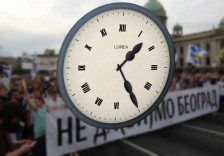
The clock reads h=1 m=25
